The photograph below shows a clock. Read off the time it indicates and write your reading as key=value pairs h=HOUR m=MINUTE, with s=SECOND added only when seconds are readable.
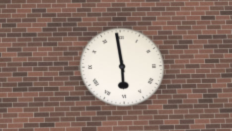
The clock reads h=5 m=59
